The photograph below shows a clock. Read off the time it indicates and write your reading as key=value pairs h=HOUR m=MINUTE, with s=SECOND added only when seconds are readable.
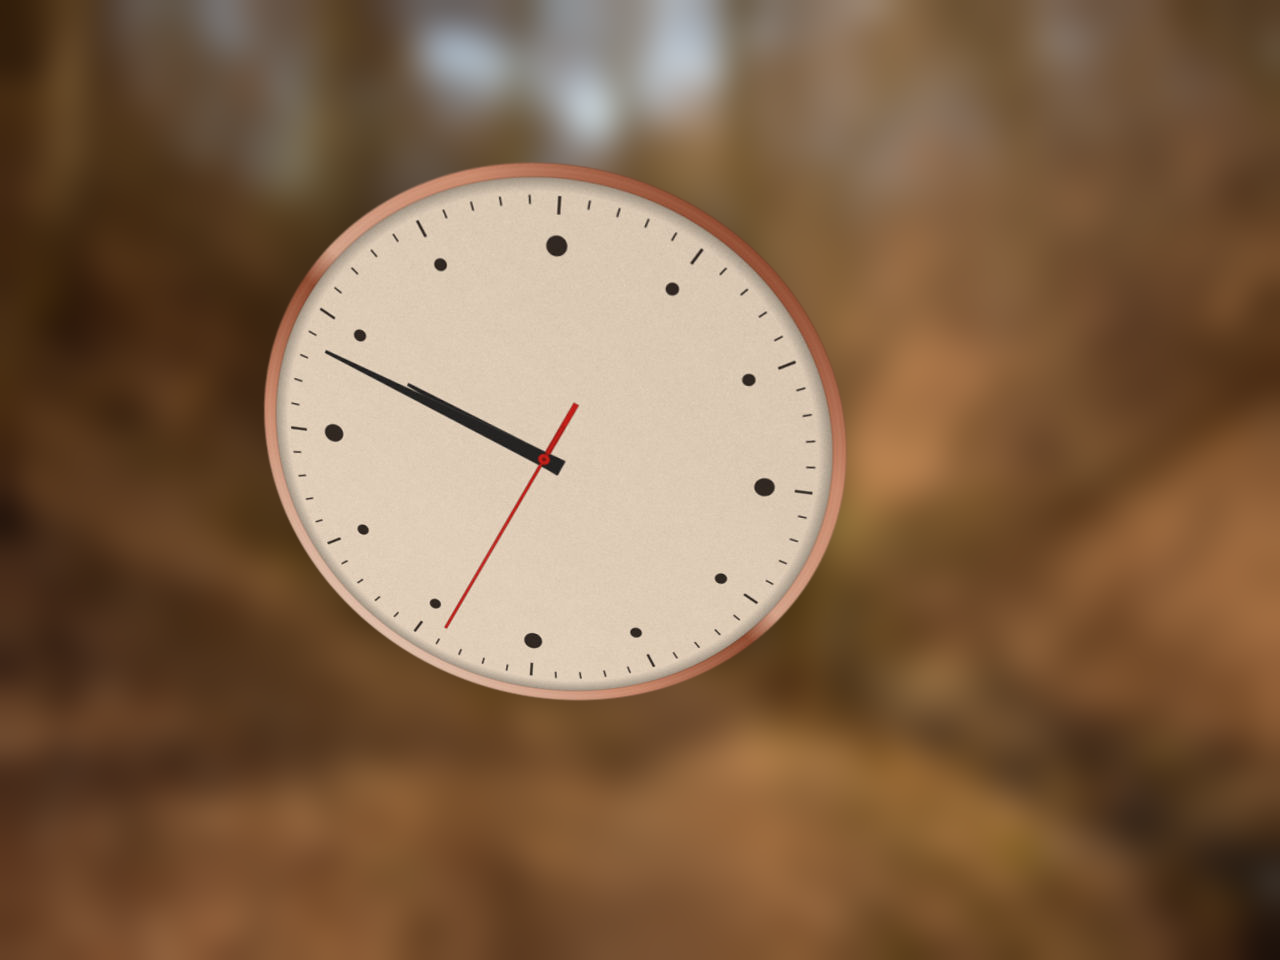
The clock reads h=9 m=48 s=34
